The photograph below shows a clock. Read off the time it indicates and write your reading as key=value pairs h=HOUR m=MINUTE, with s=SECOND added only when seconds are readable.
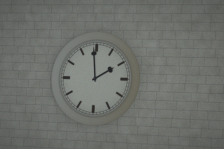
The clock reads h=1 m=59
